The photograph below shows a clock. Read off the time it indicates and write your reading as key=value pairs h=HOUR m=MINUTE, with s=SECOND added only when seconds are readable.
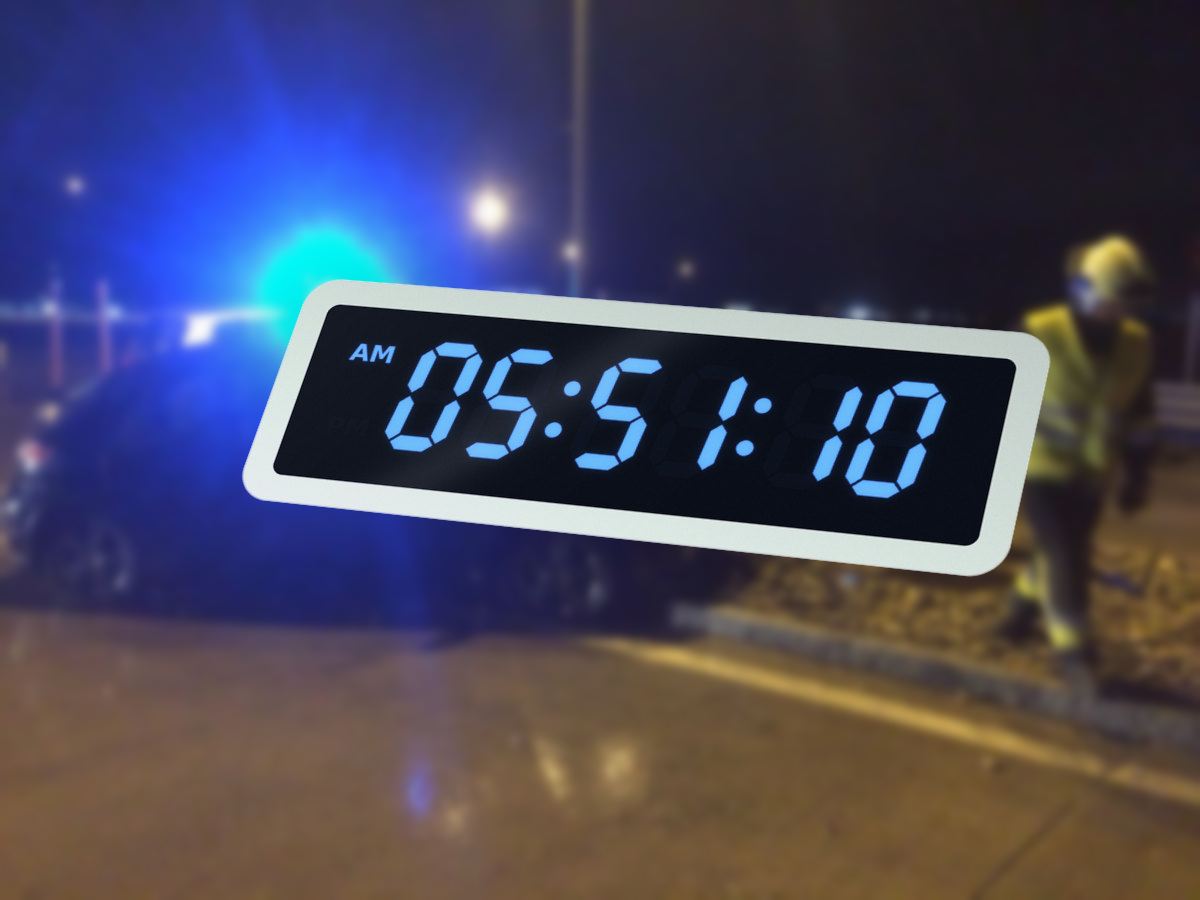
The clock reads h=5 m=51 s=10
